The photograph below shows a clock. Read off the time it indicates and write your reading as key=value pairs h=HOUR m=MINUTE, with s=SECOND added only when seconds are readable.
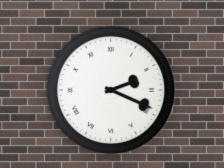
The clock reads h=2 m=19
